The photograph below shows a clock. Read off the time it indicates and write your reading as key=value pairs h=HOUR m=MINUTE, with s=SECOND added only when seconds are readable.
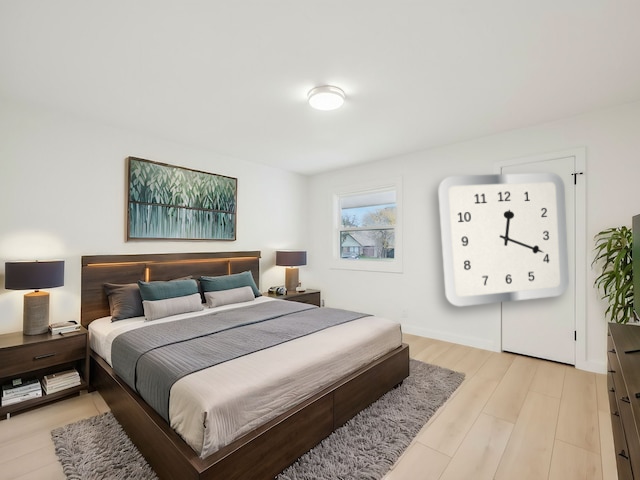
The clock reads h=12 m=19
